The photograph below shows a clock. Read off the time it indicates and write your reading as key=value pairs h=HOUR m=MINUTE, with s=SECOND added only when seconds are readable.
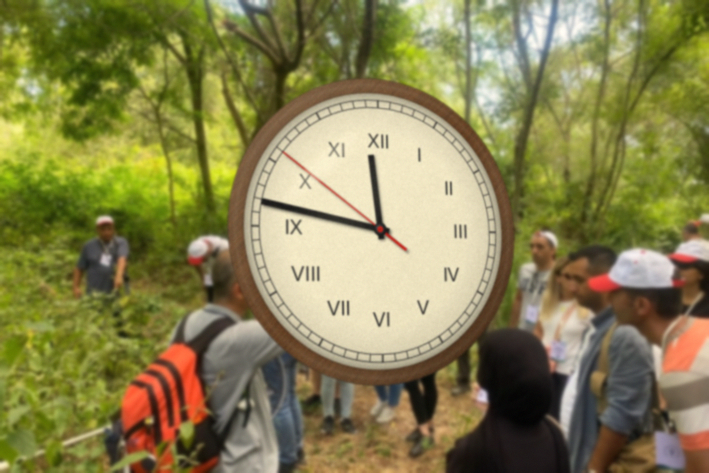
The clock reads h=11 m=46 s=51
